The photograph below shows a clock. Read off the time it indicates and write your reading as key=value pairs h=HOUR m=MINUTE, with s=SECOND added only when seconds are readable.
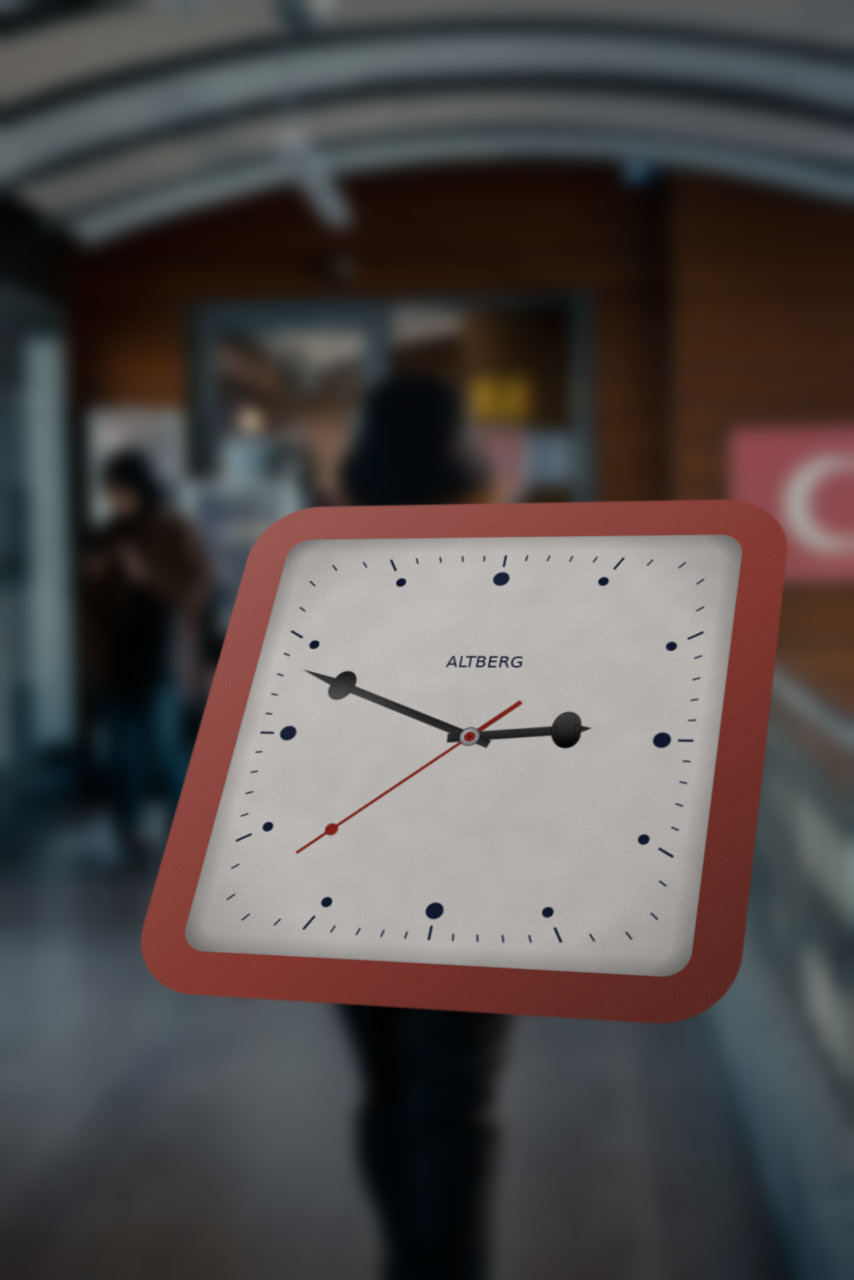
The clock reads h=2 m=48 s=38
